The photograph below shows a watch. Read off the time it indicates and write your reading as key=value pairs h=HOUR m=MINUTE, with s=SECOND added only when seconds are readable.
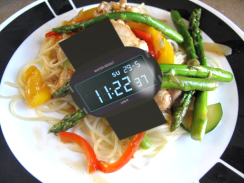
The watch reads h=11 m=22 s=37
